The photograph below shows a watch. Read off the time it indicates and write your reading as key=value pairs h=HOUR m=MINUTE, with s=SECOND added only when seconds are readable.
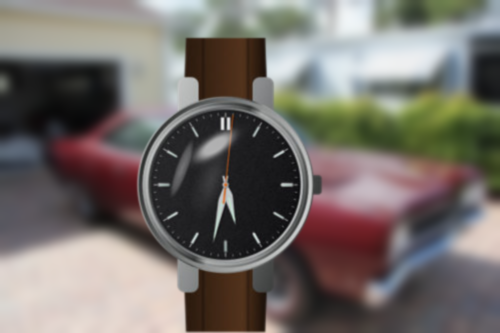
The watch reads h=5 m=32 s=1
